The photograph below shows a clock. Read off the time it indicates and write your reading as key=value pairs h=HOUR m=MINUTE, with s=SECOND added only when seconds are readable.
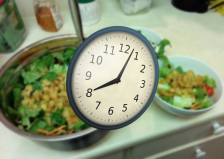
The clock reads h=8 m=3
